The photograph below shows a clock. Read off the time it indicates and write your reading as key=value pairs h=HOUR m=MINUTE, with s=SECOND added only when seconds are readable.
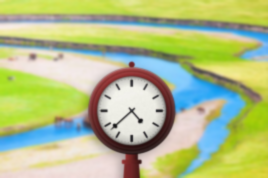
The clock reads h=4 m=38
